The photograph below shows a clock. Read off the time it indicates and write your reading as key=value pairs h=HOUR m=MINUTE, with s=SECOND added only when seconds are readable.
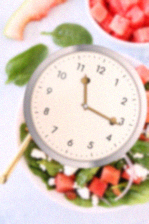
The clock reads h=11 m=16
